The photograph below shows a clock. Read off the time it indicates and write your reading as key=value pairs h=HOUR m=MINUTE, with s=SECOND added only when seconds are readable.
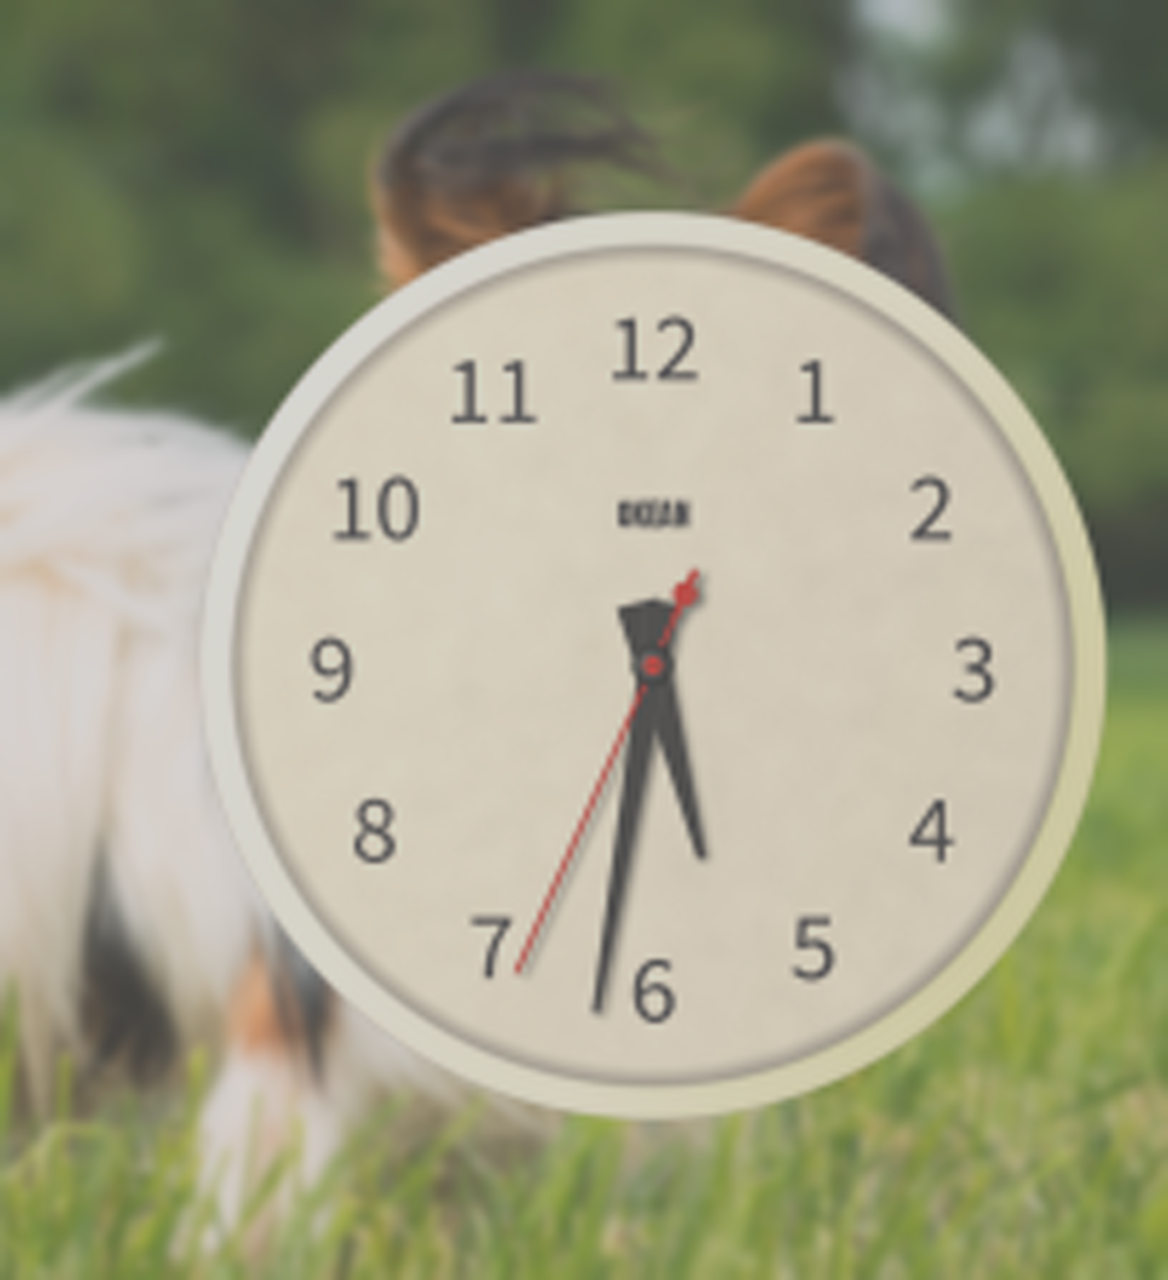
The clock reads h=5 m=31 s=34
